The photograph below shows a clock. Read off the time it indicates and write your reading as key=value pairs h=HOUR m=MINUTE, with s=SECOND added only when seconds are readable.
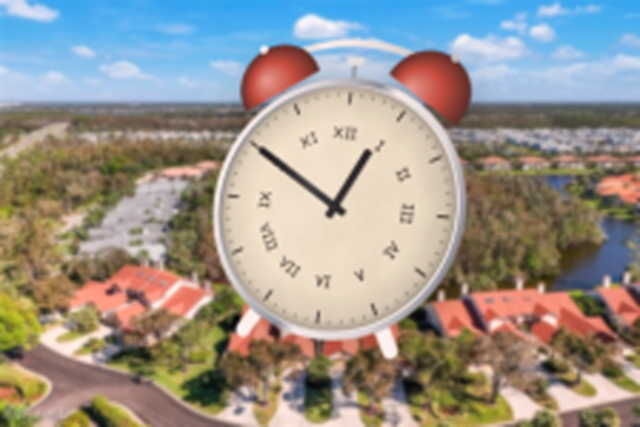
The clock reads h=12 m=50
